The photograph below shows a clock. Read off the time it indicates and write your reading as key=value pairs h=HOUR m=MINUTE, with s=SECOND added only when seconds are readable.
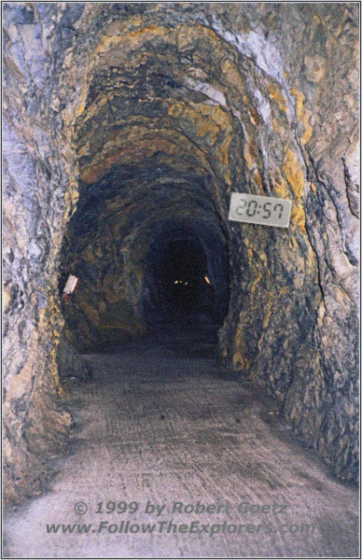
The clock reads h=20 m=57
